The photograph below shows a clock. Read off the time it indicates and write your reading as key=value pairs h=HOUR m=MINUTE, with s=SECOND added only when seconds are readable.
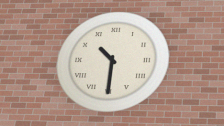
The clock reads h=10 m=30
